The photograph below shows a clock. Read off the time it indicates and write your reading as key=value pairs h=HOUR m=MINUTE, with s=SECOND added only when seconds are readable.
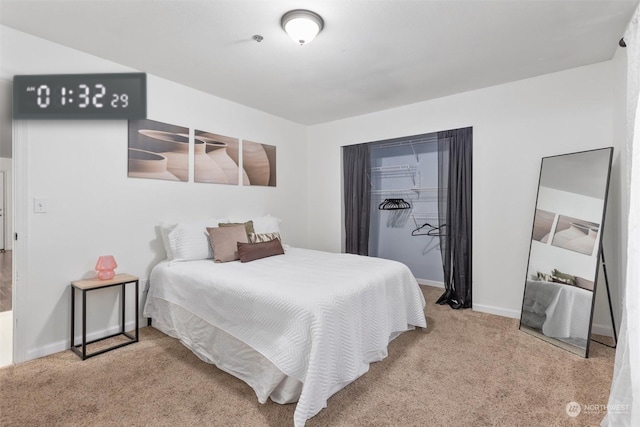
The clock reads h=1 m=32 s=29
